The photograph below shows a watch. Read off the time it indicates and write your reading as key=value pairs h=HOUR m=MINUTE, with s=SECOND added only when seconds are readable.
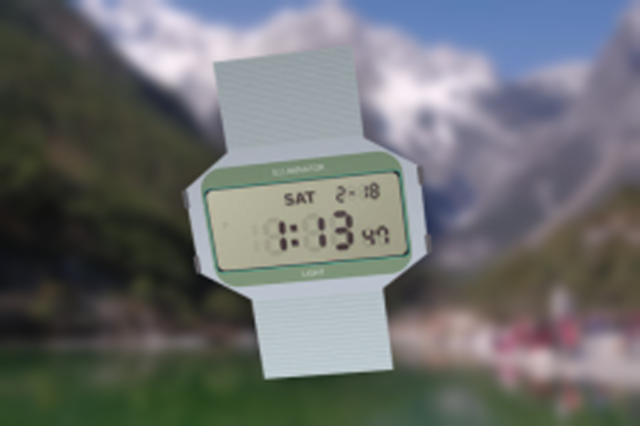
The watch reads h=1 m=13 s=47
